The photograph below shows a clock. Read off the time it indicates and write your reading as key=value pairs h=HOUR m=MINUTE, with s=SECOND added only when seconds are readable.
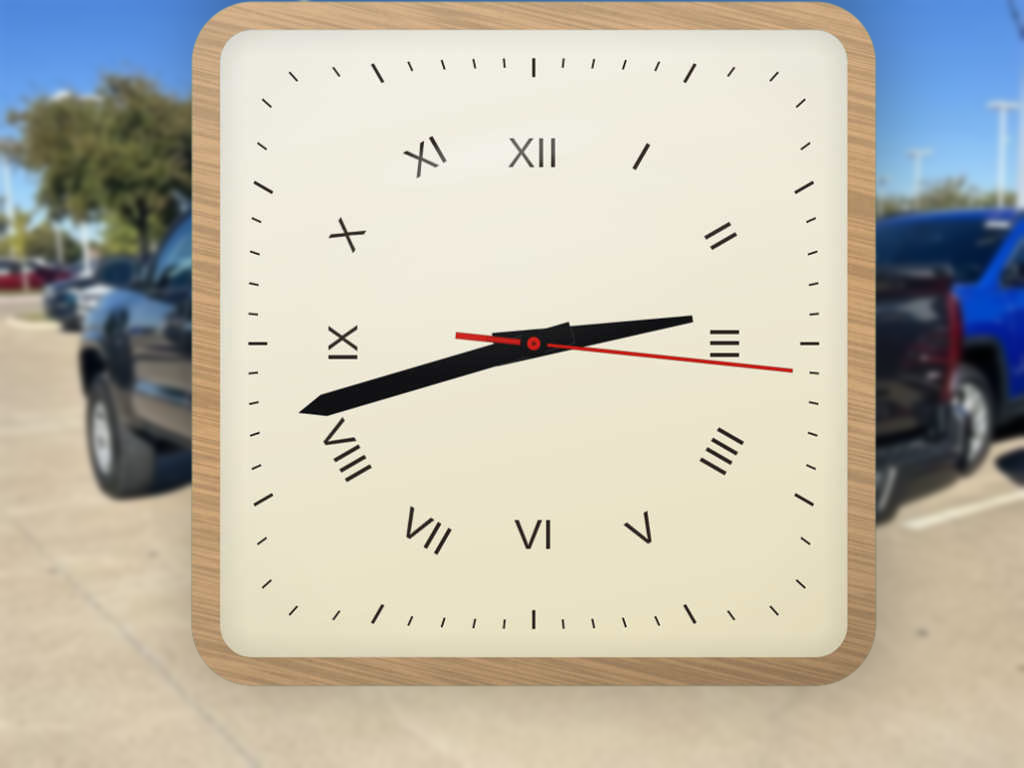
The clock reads h=2 m=42 s=16
